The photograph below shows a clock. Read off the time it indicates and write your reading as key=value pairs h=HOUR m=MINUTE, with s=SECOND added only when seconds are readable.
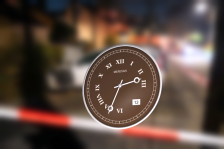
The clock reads h=2 m=34
